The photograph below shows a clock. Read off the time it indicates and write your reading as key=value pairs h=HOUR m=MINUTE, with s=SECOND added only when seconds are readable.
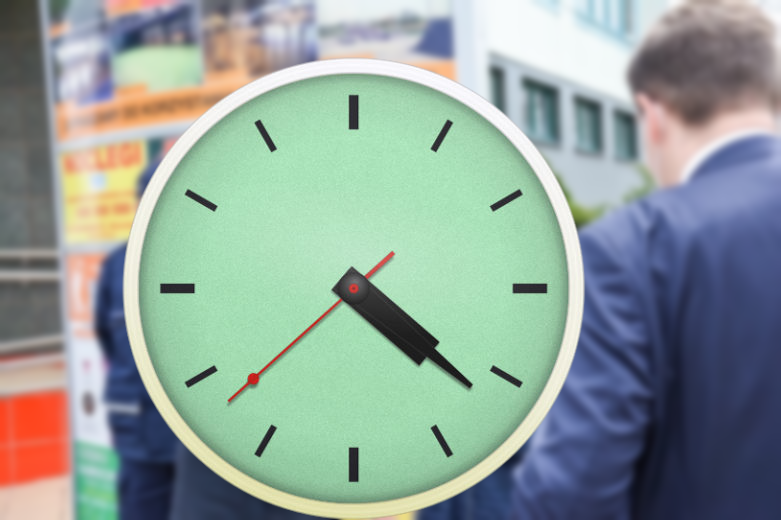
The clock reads h=4 m=21 s=38
